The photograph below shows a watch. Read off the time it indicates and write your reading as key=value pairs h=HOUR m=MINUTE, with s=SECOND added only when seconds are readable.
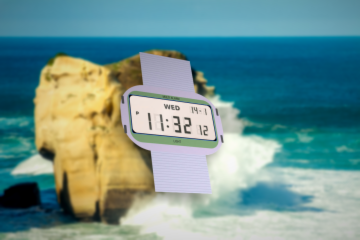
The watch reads h=11 m=32 s=12
